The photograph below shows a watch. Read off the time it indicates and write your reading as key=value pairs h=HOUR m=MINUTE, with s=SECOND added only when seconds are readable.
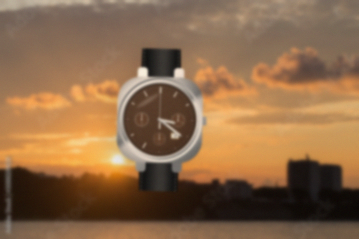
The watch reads h=3 m=21
